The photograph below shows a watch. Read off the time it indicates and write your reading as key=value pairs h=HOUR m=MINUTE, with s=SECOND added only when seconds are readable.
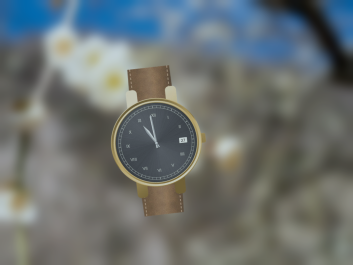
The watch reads h=10 m=59
